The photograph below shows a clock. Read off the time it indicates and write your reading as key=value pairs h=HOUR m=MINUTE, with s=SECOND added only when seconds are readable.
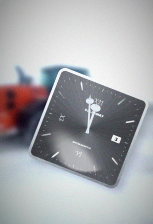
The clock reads h=11 m=57
